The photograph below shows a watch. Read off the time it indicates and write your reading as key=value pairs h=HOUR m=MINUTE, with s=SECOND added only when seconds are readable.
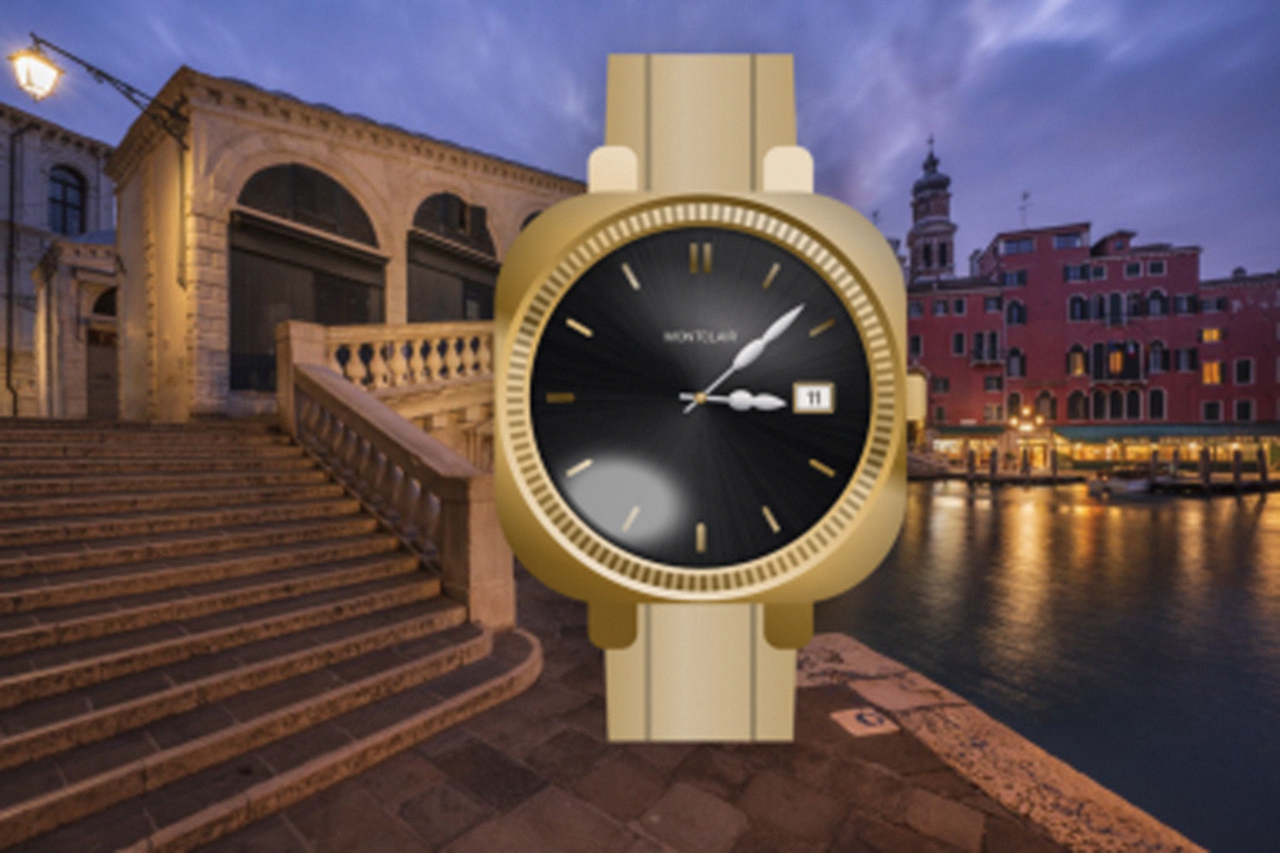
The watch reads h=3 m=8
